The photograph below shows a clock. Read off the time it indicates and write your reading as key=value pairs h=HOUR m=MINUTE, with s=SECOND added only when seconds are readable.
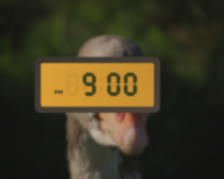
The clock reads h=9 m=0
